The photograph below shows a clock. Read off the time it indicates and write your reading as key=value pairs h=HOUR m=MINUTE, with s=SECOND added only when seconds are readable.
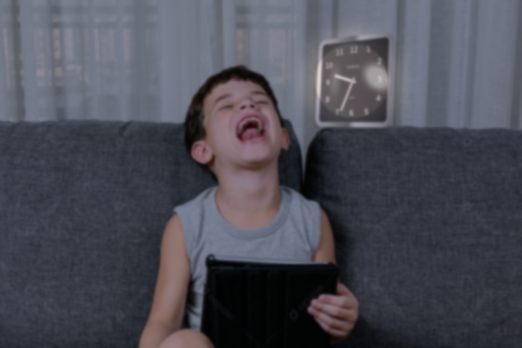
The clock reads h=9 m=34
